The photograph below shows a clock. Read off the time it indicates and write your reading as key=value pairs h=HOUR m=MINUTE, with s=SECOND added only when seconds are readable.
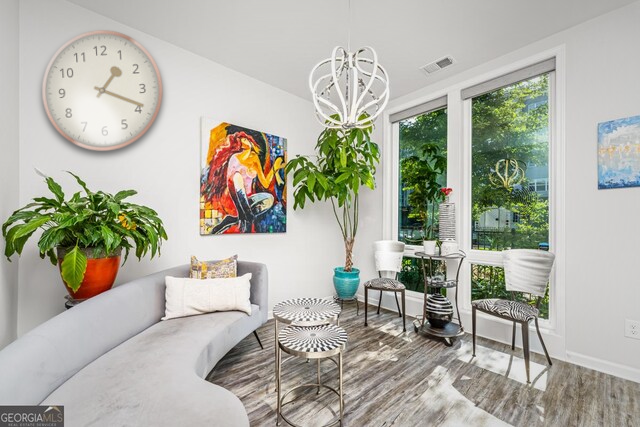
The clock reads h=1 m=19
